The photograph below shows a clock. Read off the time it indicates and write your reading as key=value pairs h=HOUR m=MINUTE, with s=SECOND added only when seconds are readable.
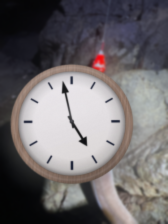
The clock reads h=4 m=58
